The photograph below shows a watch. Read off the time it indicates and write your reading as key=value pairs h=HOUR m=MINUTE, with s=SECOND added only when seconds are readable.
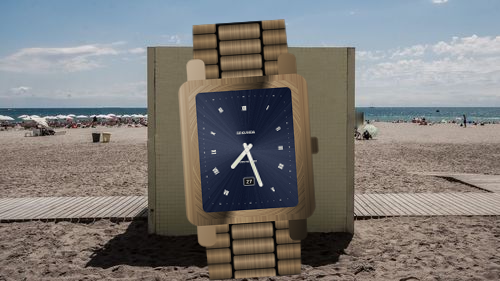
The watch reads h=7 m=27
